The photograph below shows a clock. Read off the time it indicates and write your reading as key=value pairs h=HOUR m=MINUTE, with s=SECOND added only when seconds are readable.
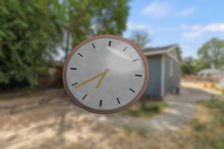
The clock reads h=6 m=39
